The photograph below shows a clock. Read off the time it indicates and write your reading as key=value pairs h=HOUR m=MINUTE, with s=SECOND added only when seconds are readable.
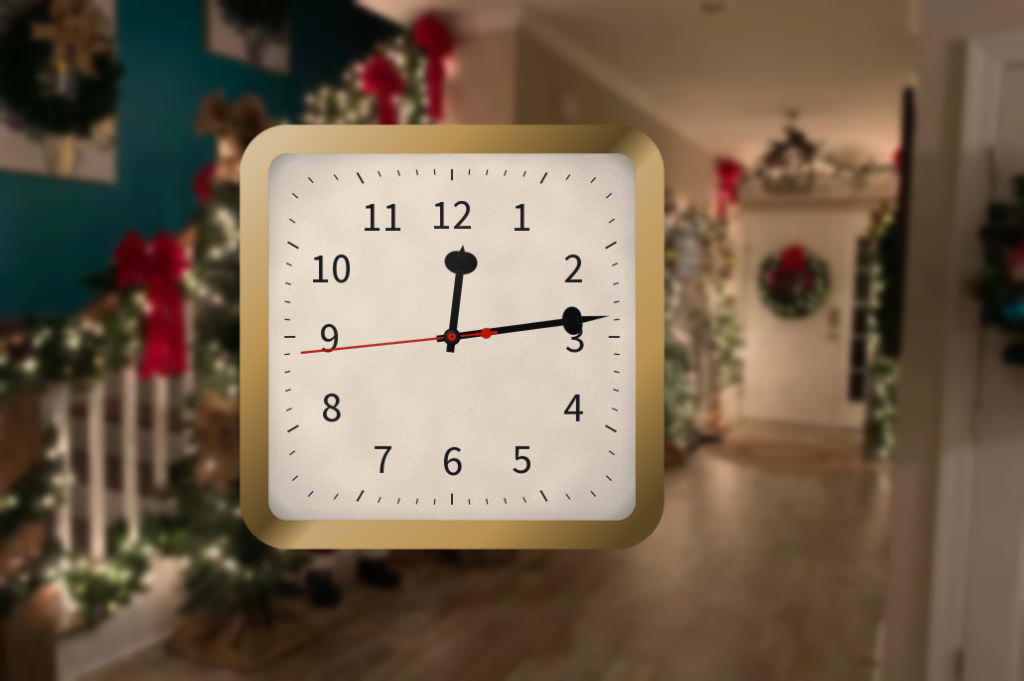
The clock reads h=12 m=13 s=44
